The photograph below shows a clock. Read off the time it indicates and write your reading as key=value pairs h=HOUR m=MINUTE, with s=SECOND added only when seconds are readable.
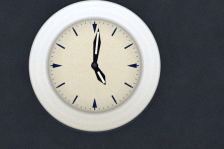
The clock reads h=5 m=1
